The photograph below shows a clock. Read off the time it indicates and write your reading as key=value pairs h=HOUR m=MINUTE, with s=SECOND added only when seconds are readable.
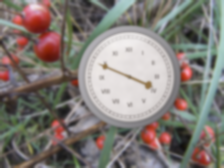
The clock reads h=3 m=49
